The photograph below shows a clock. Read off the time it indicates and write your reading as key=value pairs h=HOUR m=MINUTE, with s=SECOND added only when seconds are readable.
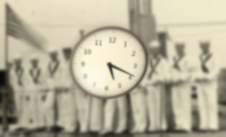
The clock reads h=5 m=19
